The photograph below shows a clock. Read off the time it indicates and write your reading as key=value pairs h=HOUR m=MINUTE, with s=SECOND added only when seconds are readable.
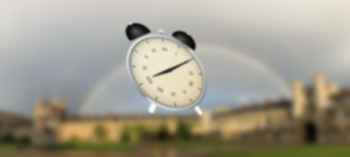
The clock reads h=8 m=10
